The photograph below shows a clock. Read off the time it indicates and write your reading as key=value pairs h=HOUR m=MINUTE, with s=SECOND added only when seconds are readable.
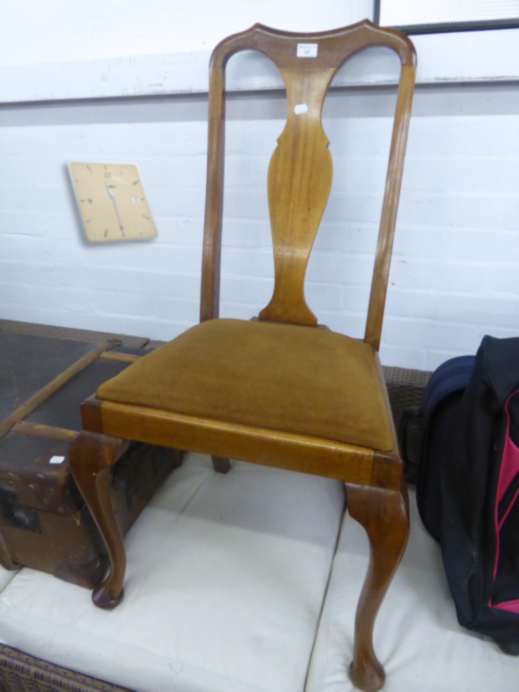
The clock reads h=11 m=30
